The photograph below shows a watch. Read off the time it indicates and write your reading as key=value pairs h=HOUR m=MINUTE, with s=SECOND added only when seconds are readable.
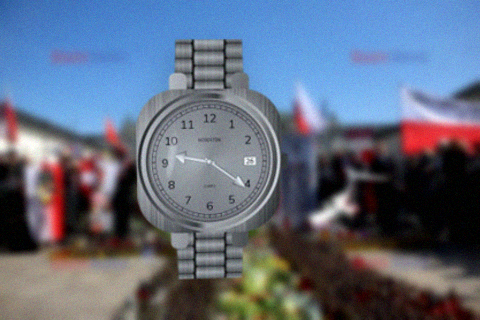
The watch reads h=9 m=21
